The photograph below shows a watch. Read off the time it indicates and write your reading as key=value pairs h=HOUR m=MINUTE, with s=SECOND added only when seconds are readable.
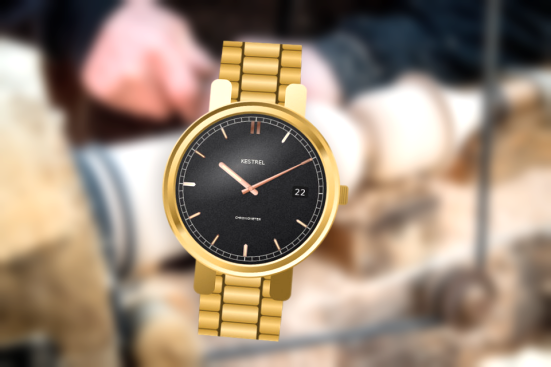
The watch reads h=10 m=10
